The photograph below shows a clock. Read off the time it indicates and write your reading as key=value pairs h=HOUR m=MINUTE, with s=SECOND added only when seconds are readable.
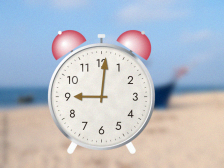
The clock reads h=9 m=1
